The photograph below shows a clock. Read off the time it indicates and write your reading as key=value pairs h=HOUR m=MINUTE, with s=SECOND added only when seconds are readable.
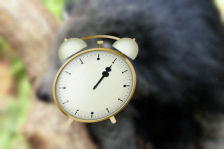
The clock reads h=1 m=5
